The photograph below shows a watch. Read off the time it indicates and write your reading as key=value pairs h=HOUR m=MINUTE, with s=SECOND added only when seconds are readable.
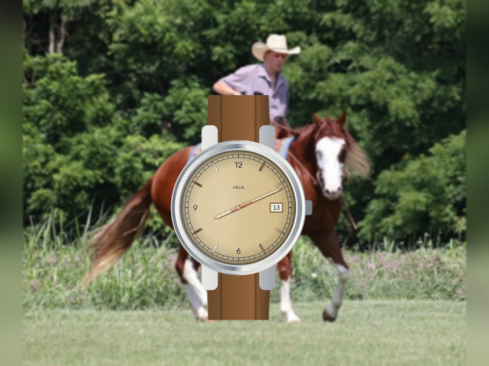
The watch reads h=8 m=11
